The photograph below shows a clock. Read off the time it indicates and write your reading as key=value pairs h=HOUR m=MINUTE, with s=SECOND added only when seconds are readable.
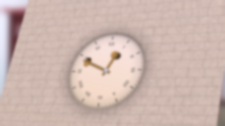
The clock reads h=12 m=49
